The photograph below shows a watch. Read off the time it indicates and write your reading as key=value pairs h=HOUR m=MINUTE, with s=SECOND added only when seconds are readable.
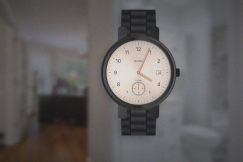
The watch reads h=4 m=4
